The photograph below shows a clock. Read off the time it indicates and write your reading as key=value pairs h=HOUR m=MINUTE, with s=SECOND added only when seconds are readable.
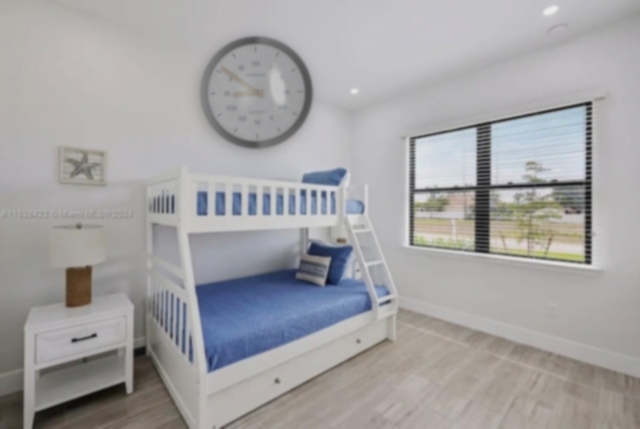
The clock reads h=8 m=51
